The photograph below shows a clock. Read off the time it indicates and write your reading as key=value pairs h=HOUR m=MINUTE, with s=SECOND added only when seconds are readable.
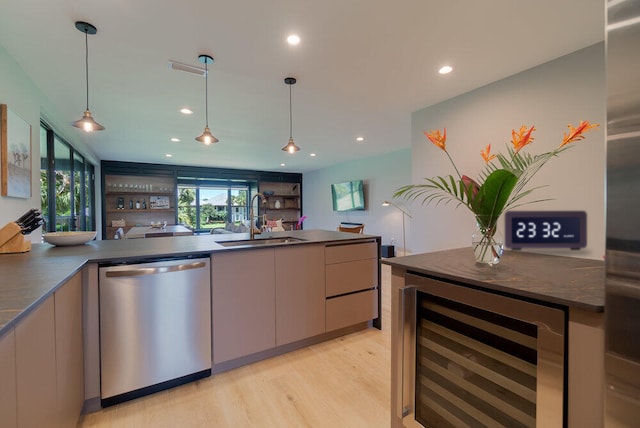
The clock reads h=23 m=32
